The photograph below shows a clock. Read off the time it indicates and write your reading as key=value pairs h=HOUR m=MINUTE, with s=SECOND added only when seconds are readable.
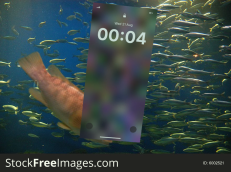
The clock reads h=0 m=4
